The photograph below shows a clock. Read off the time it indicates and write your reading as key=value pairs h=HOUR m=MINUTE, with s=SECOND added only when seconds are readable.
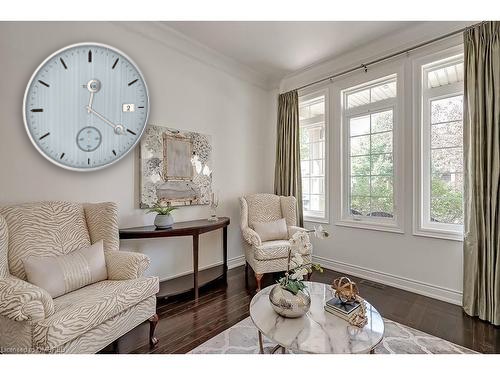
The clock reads h=12 m=21
